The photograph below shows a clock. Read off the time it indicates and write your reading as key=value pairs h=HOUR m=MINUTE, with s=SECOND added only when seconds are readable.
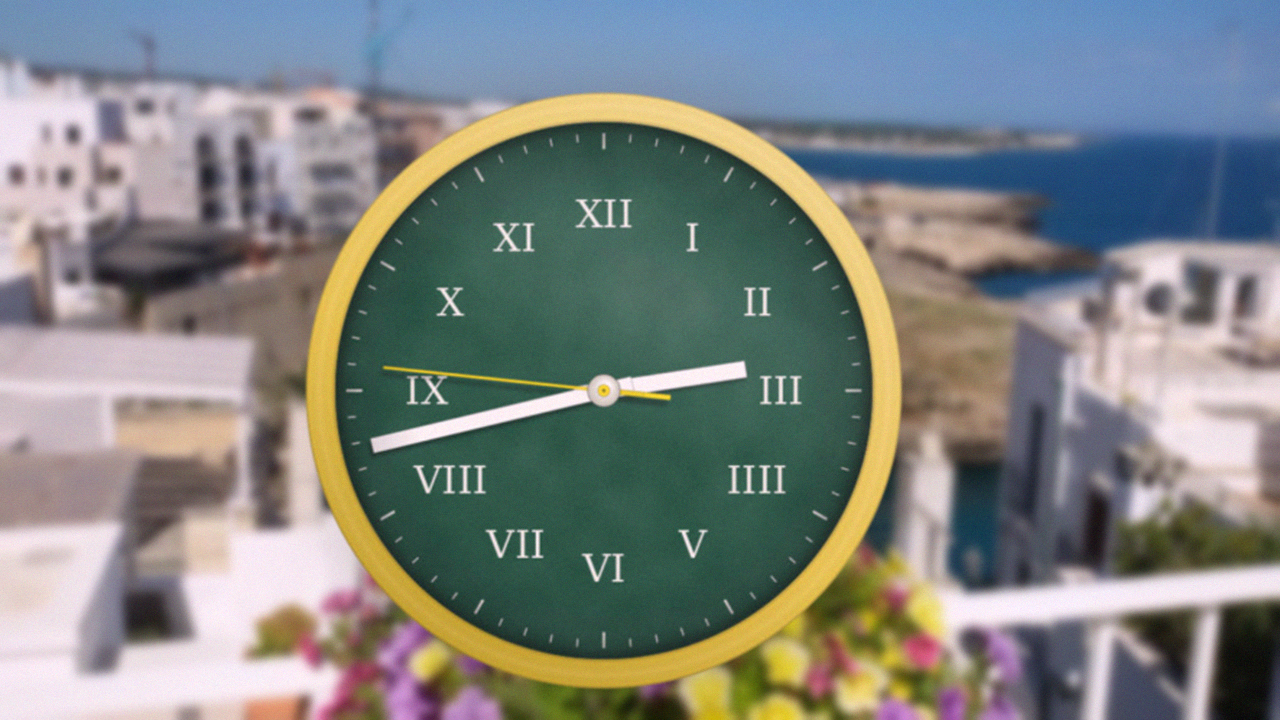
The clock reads h=2 m=42 s=46
